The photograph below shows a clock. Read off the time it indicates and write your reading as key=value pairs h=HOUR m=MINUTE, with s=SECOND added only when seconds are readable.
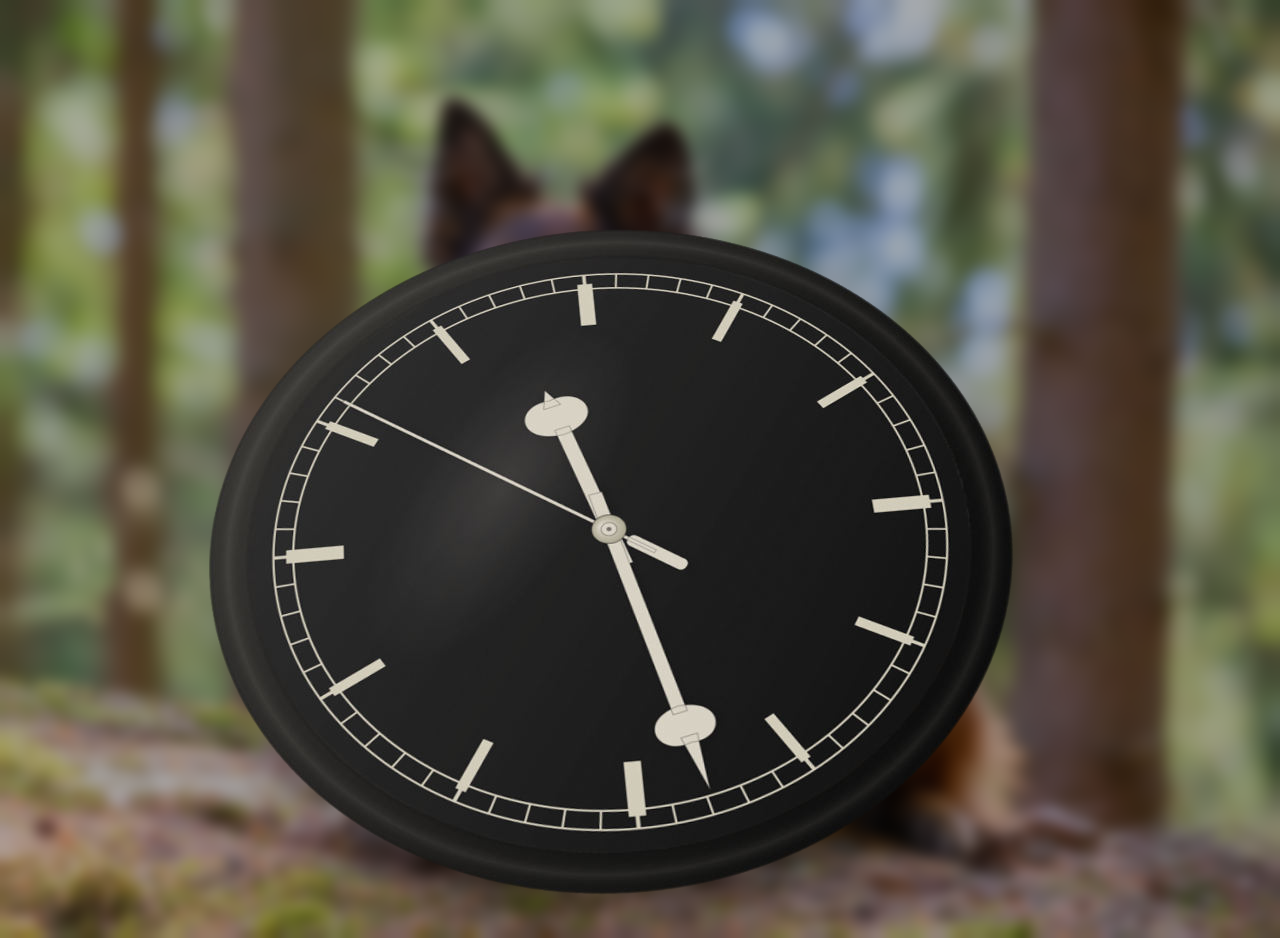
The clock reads h=11 m=27 s=51
